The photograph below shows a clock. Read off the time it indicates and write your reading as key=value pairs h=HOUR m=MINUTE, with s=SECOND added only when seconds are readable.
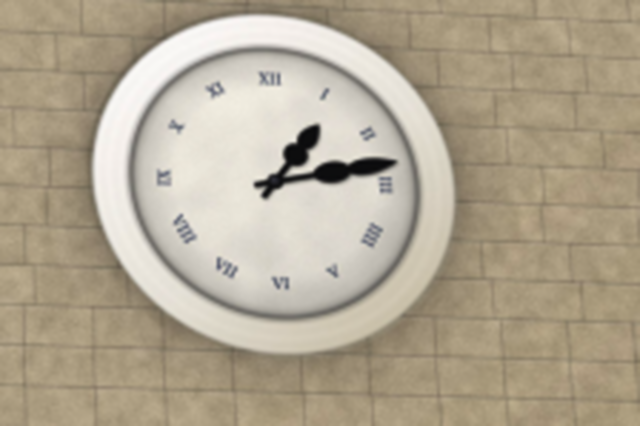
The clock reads h=1 m=13
